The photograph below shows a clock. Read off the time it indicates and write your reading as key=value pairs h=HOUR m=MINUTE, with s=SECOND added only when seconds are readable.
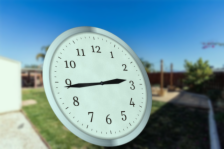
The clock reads h=2 m=44
